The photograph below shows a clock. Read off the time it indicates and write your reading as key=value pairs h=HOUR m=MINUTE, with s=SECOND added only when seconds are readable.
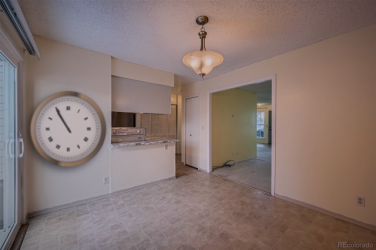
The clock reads h=10 m=55
